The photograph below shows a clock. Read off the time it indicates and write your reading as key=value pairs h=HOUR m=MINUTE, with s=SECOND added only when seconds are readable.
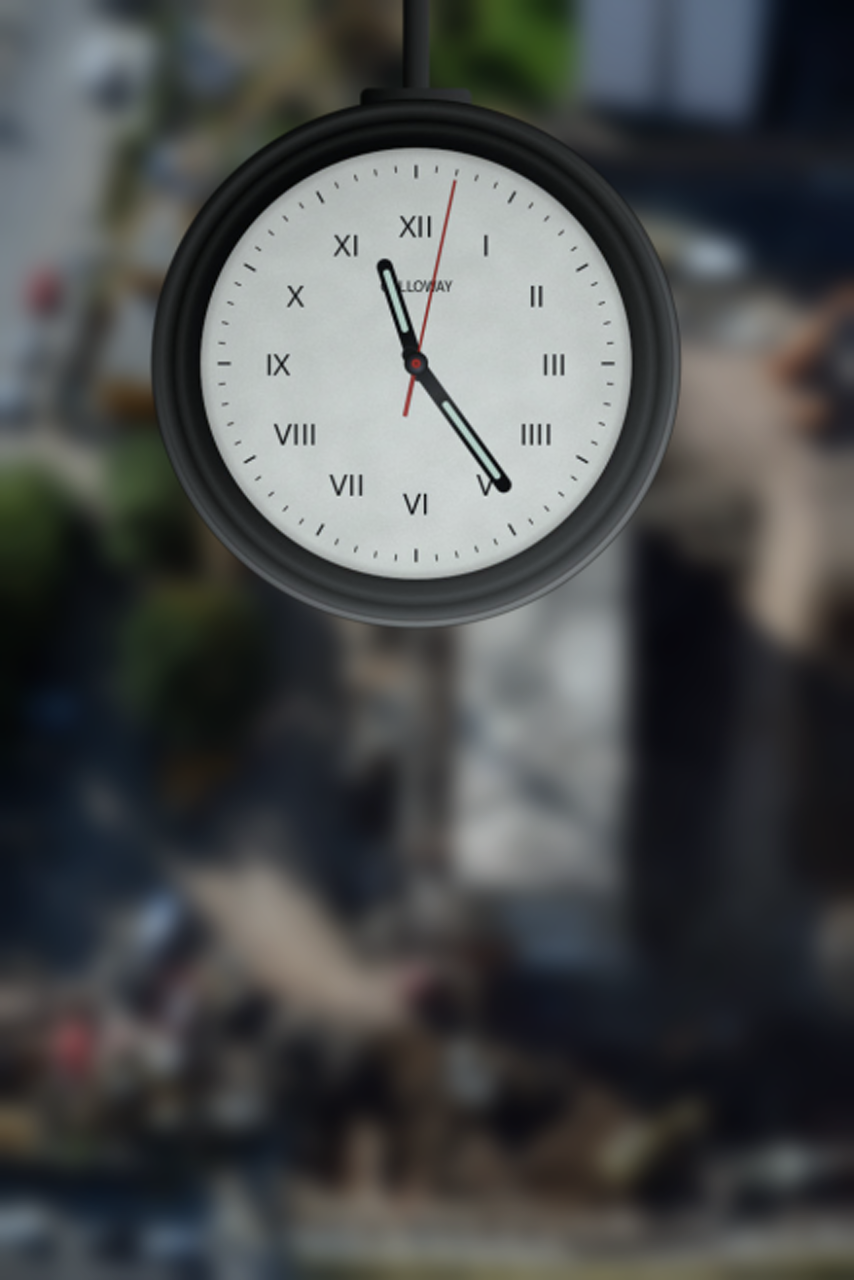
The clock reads h=11 m=24 s=2
